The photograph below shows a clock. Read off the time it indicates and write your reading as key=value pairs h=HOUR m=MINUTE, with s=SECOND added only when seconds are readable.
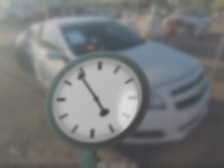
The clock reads h=4 m=54
